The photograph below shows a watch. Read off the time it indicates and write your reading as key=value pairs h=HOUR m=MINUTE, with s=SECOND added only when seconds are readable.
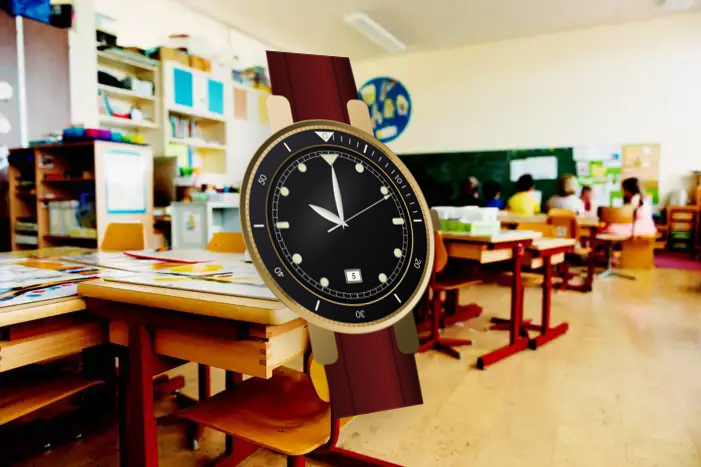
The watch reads h=10 m=0 s=11
